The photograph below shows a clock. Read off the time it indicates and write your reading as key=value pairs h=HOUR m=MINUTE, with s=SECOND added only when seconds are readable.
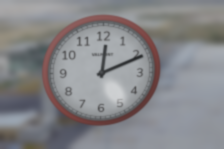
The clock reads h=12 m=11
